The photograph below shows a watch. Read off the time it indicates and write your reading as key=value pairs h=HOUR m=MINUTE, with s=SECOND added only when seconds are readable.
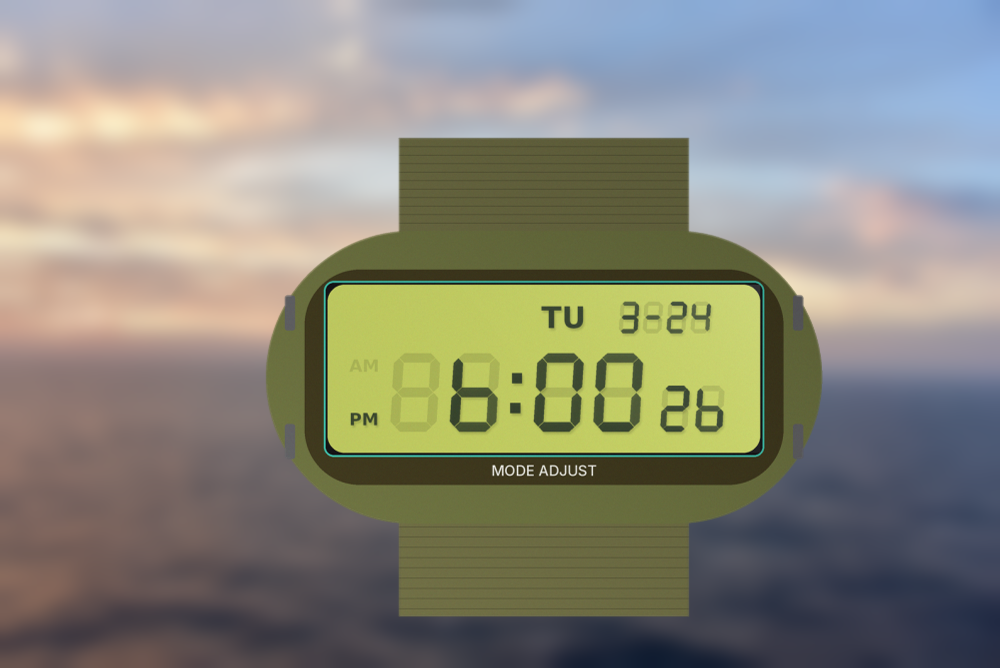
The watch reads h=6 m=0 s=26
